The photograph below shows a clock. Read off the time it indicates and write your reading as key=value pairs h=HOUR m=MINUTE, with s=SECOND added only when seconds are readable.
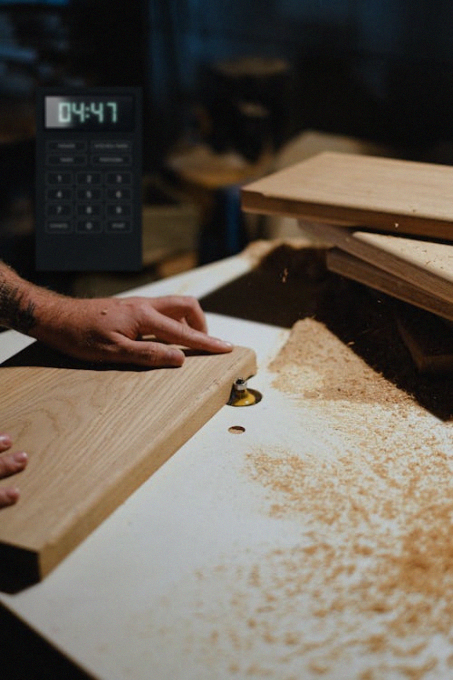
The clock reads h=4 m=47
